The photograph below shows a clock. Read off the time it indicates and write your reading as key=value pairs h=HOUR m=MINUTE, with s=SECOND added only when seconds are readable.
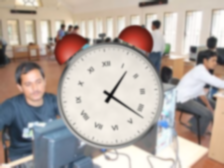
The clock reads h=1 m=22
